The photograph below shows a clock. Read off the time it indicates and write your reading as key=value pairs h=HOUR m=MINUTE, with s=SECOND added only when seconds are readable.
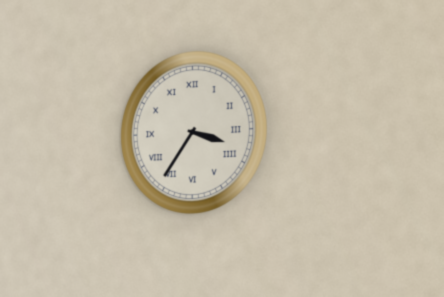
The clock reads h=3 m=36
